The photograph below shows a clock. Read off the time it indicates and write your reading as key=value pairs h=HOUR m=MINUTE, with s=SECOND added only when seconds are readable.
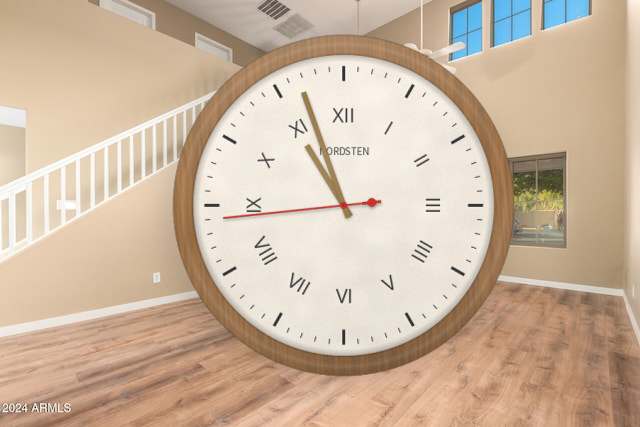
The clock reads h=10 m=56 s=44
